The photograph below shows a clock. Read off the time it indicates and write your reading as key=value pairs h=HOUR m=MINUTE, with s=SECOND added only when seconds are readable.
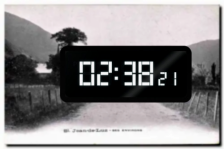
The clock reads h=2 m=38 s=21
